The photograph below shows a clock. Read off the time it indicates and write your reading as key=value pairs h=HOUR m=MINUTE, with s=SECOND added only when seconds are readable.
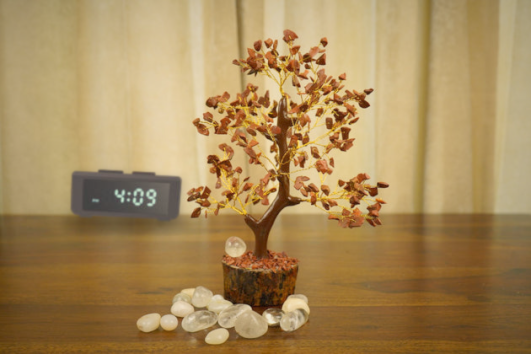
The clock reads h=4 m=9
